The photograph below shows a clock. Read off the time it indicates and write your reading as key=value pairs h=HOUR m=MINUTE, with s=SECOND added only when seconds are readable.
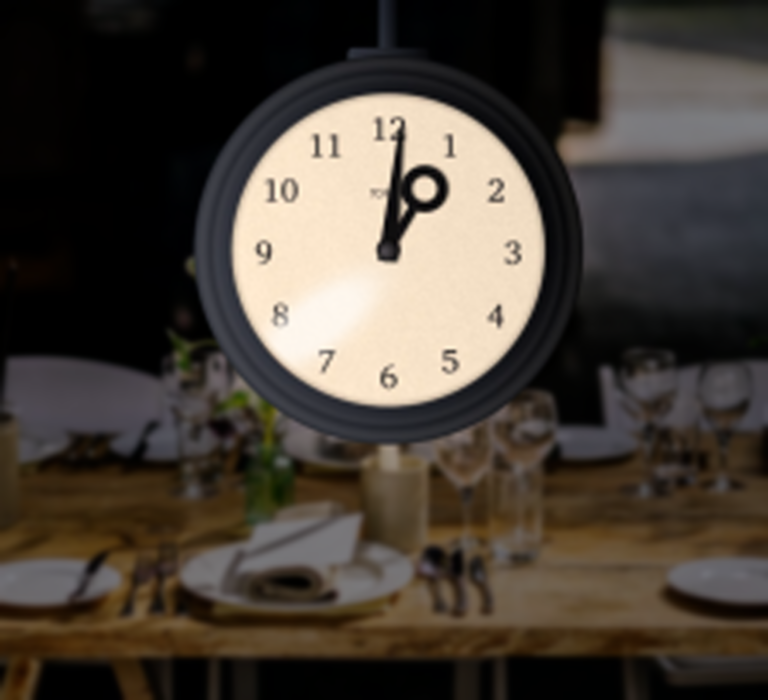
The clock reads h=1 m=1
